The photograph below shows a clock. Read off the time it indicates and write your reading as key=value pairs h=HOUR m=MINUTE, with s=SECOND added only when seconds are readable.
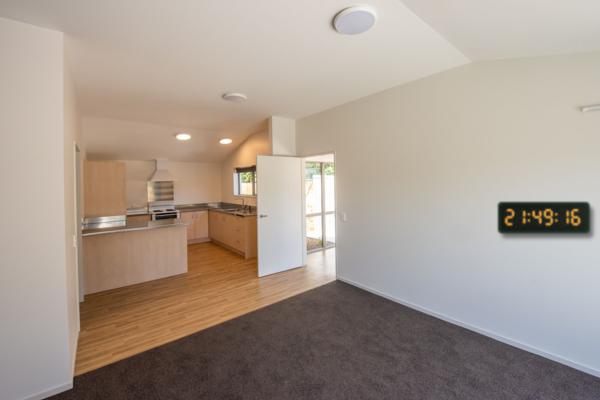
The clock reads h=21 m=49 s=16
